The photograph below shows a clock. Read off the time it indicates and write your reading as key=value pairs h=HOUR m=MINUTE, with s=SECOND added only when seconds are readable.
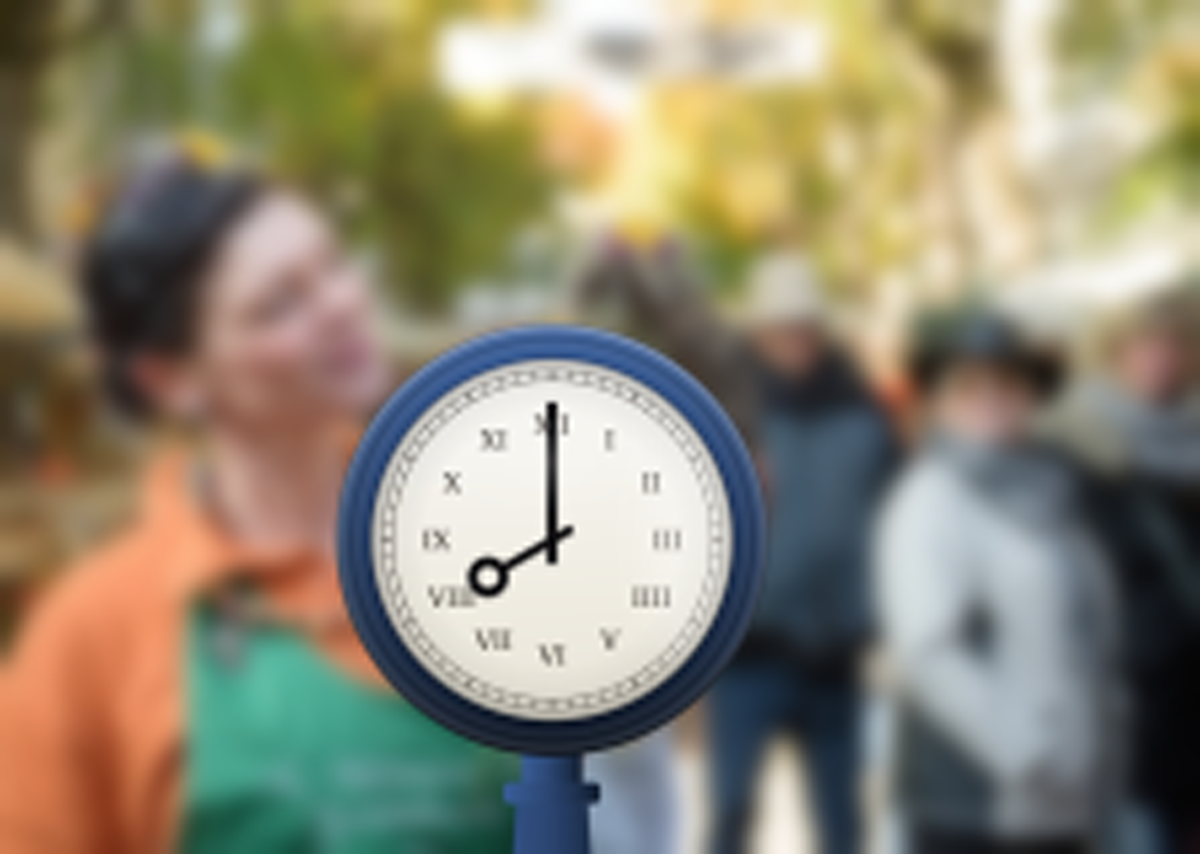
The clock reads h=8 m=0
